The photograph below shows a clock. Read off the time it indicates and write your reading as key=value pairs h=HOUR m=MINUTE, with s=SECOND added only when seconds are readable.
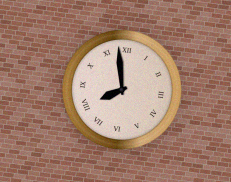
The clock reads h=7 m=58
